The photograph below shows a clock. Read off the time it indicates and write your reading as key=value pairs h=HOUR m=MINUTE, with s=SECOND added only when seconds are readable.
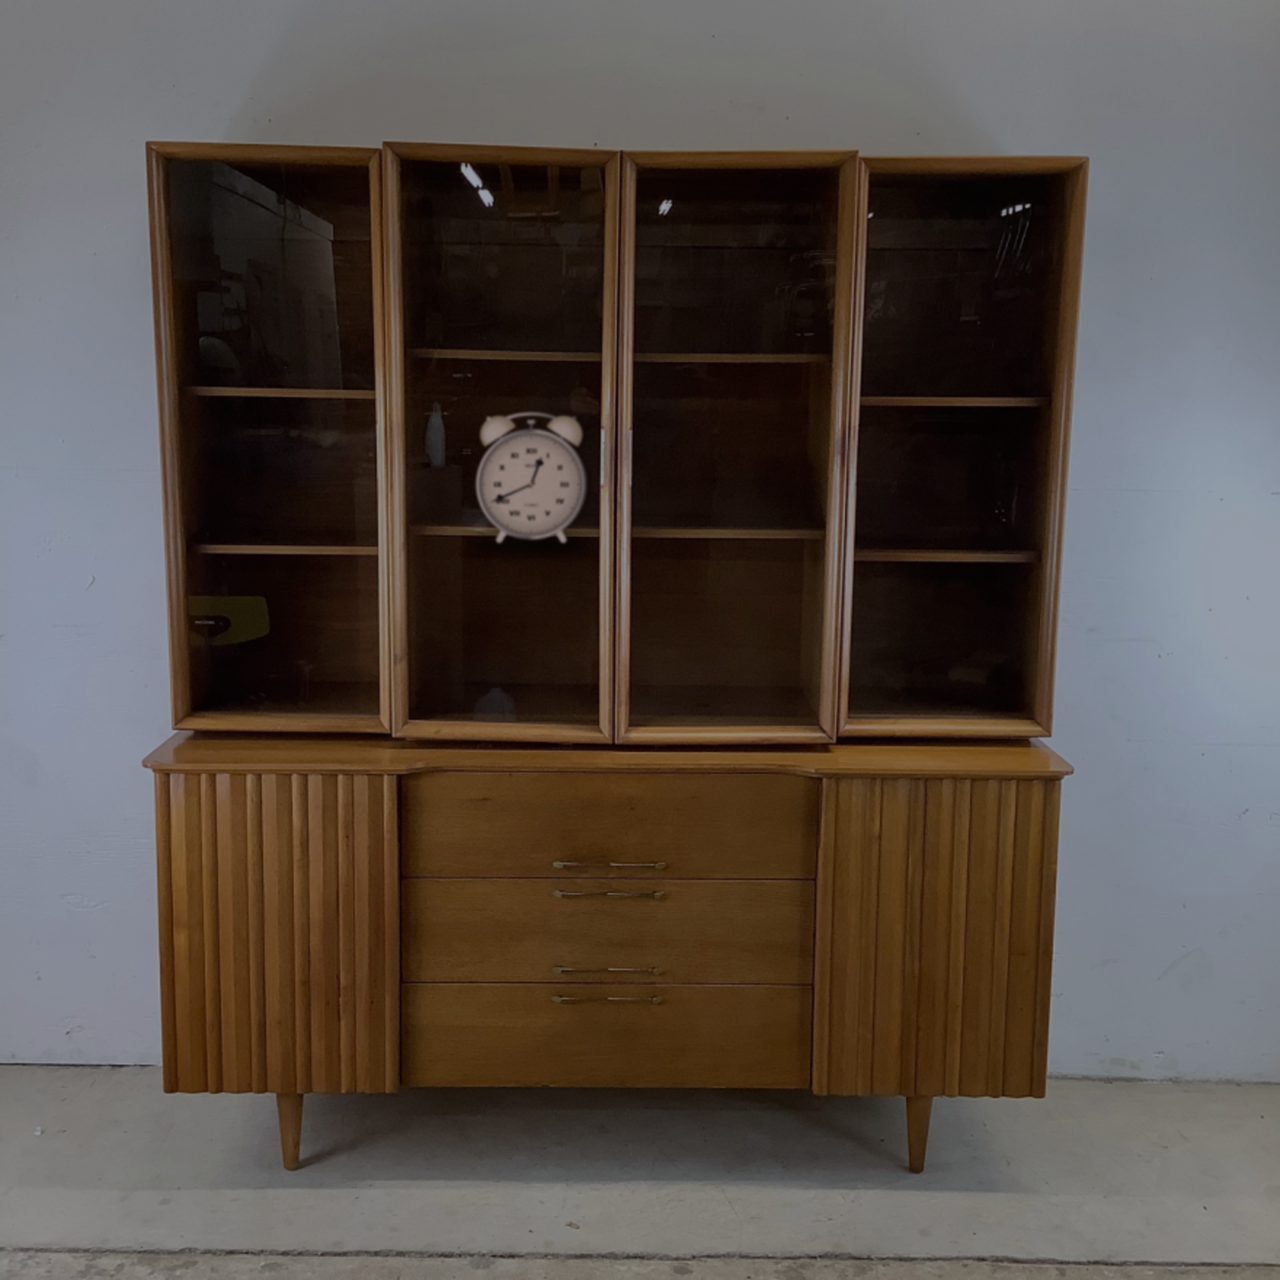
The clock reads h=12 m=41
